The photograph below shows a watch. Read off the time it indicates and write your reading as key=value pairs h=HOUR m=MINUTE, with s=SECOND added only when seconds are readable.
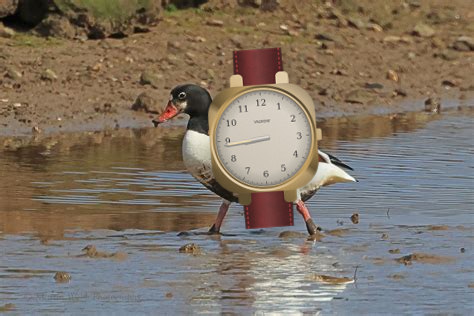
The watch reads h=8 m=44
